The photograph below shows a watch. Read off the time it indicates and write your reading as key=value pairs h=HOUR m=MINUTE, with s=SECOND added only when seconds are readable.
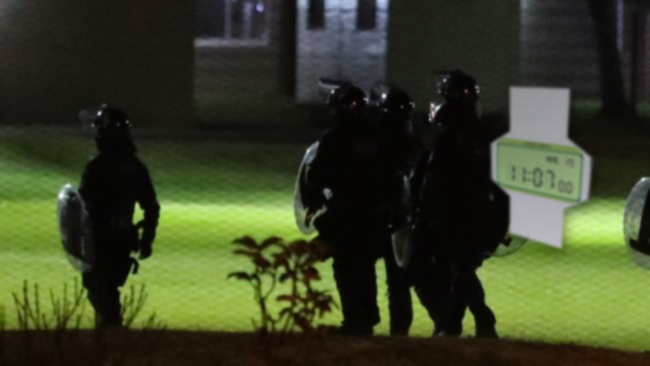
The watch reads h=11 m=7
